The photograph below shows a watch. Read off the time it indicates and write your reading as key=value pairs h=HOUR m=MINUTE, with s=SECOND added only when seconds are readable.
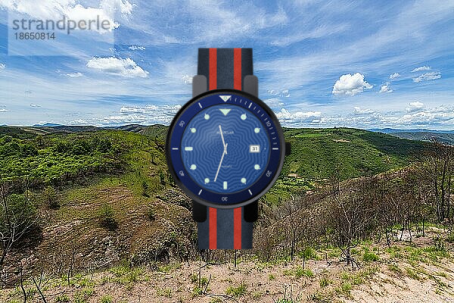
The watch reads h=11 m=33
